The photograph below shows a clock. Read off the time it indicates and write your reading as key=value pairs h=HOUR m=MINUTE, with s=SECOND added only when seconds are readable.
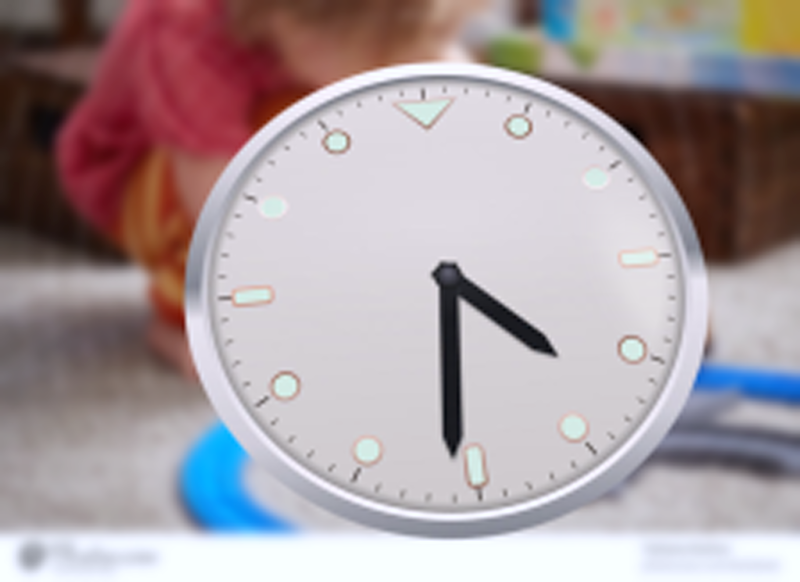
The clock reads h=4 m=31
